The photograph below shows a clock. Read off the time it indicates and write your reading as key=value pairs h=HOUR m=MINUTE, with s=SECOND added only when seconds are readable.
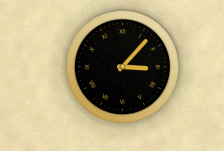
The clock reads h=3 m=7
